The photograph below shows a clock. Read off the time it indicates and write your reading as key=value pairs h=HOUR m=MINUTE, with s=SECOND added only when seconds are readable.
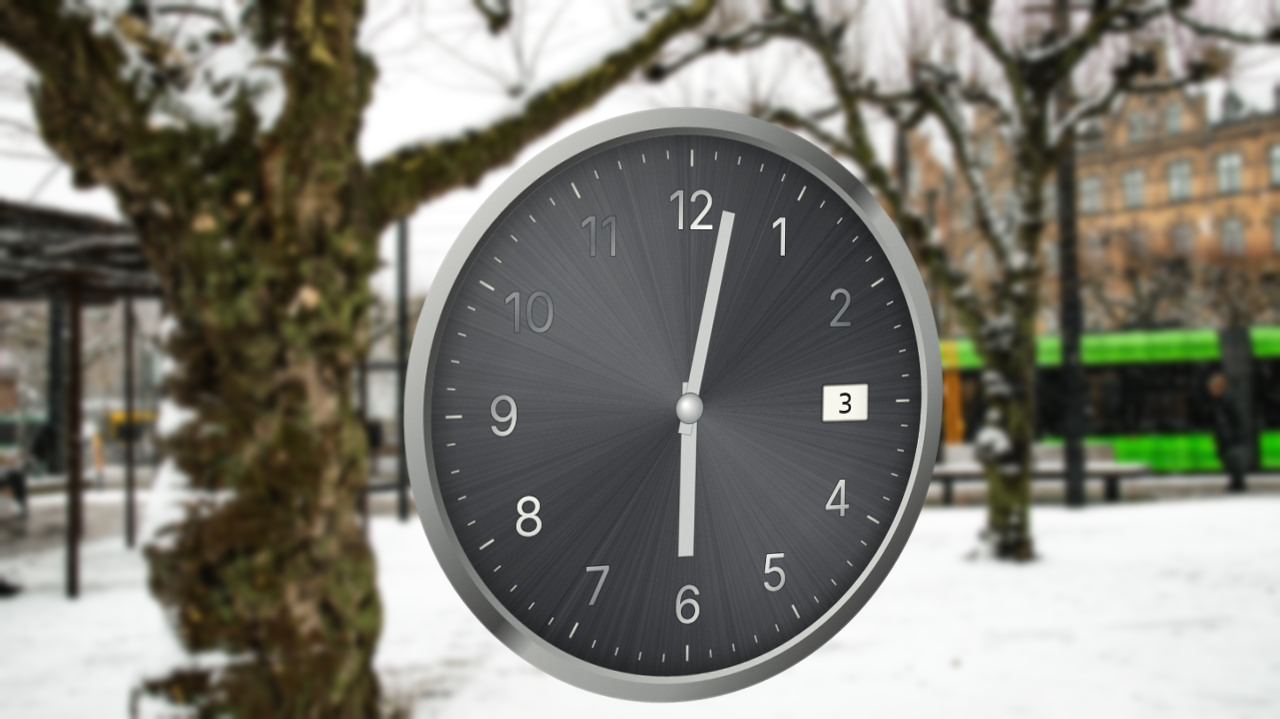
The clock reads h=6 m=2
